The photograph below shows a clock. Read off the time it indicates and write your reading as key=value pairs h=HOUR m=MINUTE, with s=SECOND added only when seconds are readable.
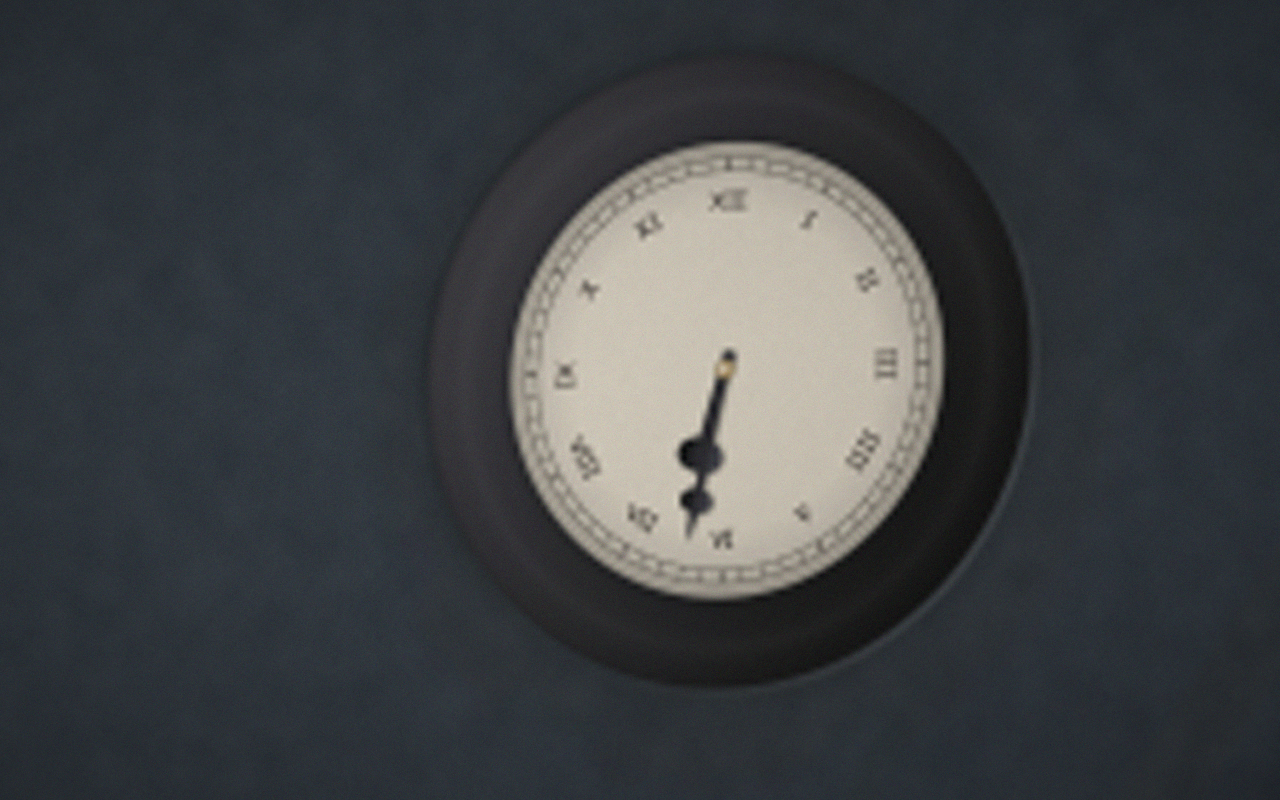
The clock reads h=6 m=32
